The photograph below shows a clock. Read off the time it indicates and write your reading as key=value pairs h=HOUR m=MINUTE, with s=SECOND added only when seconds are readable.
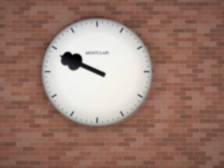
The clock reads h=9 m=49
